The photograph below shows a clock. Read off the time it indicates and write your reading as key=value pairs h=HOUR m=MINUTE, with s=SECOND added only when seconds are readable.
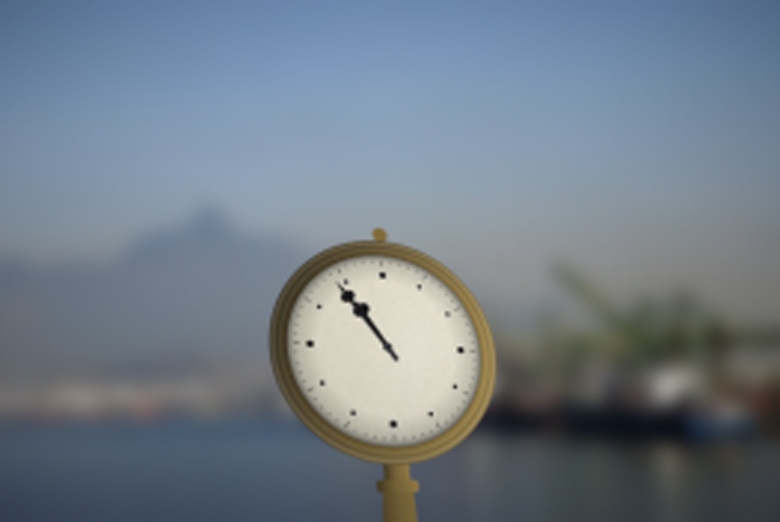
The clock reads h=10 m=54
